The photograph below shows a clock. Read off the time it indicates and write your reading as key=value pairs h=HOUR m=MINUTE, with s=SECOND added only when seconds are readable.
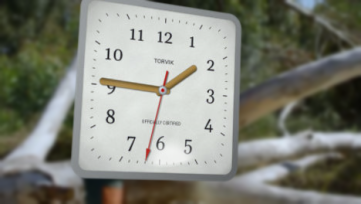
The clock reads h=1 m=45 s=32
